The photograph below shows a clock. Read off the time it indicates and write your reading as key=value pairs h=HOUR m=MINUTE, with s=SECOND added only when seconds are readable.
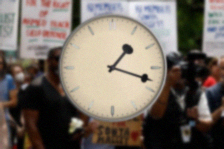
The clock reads h=1 m=18
